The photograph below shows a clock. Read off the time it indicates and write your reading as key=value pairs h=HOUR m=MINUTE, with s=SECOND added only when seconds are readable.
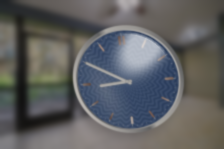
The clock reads h=8 m=50
